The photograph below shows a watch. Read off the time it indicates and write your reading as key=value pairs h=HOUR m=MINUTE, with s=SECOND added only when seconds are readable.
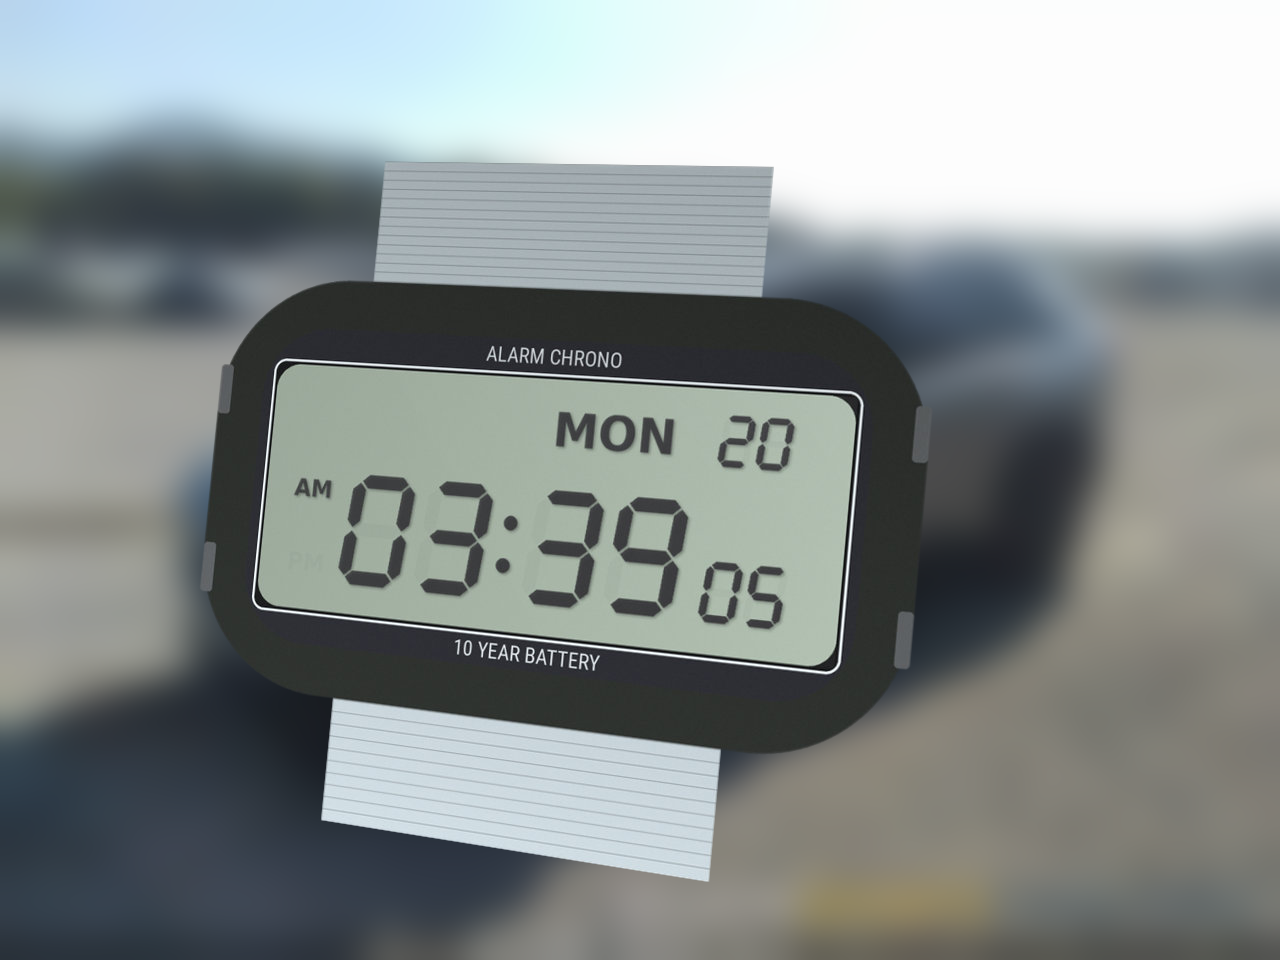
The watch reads h=3 m=39 s=5
